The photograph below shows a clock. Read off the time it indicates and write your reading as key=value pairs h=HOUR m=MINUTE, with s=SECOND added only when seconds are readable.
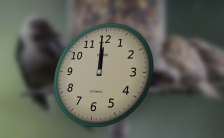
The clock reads h=11 m=59
